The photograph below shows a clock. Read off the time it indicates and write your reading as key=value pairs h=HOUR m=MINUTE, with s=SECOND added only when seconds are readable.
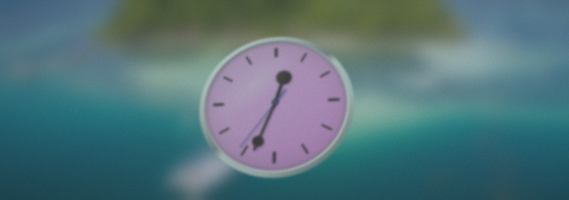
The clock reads h=12 m=33 s=36
